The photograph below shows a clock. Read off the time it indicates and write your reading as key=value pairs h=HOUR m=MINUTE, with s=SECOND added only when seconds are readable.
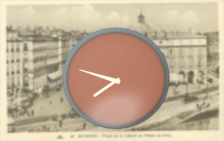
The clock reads h=7 m=48
